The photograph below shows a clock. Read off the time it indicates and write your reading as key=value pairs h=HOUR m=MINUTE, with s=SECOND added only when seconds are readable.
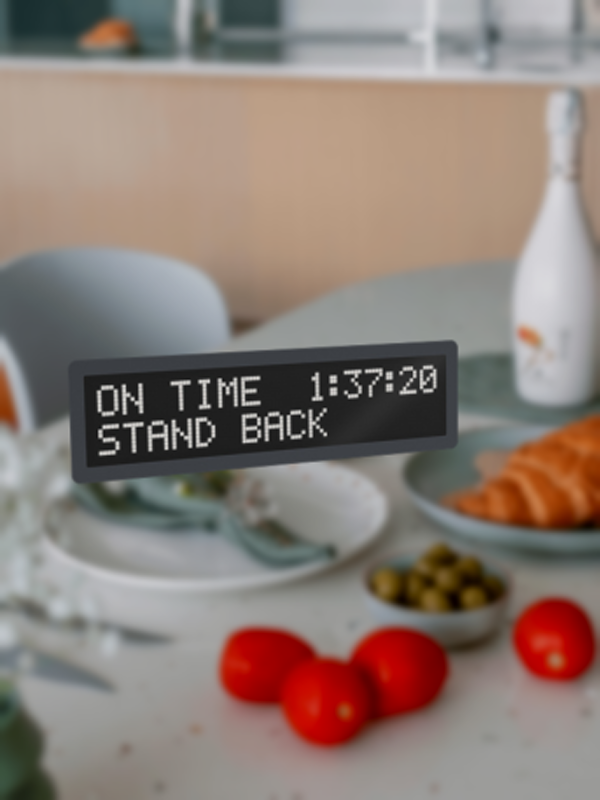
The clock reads h=1 m=37 s=20
